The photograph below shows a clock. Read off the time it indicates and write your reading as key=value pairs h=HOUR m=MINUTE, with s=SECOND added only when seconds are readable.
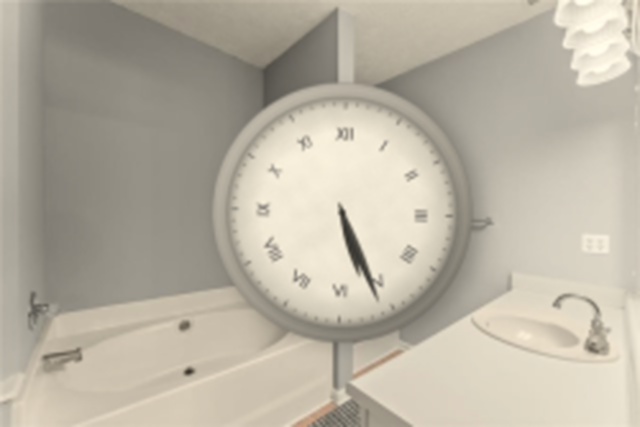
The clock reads h=5 m=26
